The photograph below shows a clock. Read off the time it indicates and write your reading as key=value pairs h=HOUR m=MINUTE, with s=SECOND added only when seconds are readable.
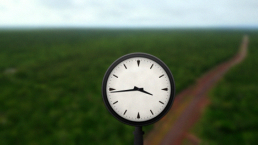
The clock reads h=3 m=44
